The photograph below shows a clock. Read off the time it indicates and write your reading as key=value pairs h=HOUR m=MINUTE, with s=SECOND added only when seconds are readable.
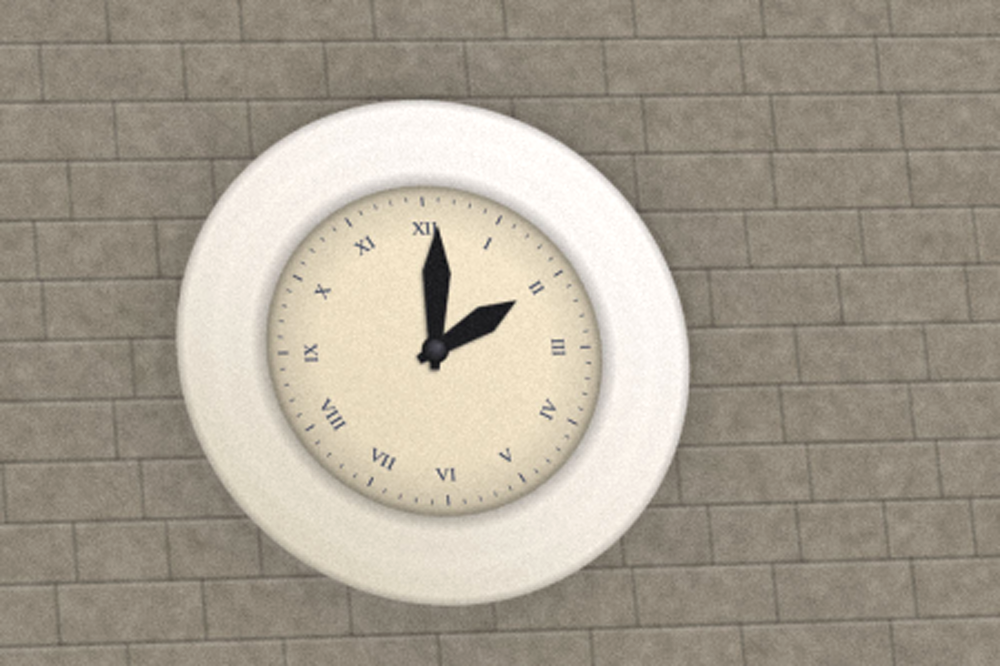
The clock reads h=2 m=1
